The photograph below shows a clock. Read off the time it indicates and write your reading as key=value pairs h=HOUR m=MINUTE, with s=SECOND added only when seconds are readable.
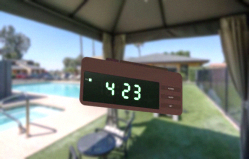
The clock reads h=4 m=23
